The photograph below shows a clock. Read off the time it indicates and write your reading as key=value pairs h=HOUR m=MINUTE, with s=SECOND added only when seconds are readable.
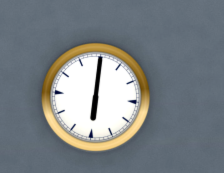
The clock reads h=6 m=0
